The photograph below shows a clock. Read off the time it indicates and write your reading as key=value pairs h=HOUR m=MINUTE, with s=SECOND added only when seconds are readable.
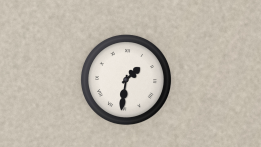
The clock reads h=1 m=31
